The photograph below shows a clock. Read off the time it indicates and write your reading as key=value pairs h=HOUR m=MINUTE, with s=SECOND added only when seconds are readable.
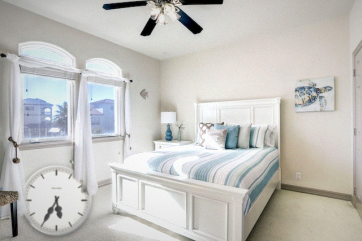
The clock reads h=5 m=35
